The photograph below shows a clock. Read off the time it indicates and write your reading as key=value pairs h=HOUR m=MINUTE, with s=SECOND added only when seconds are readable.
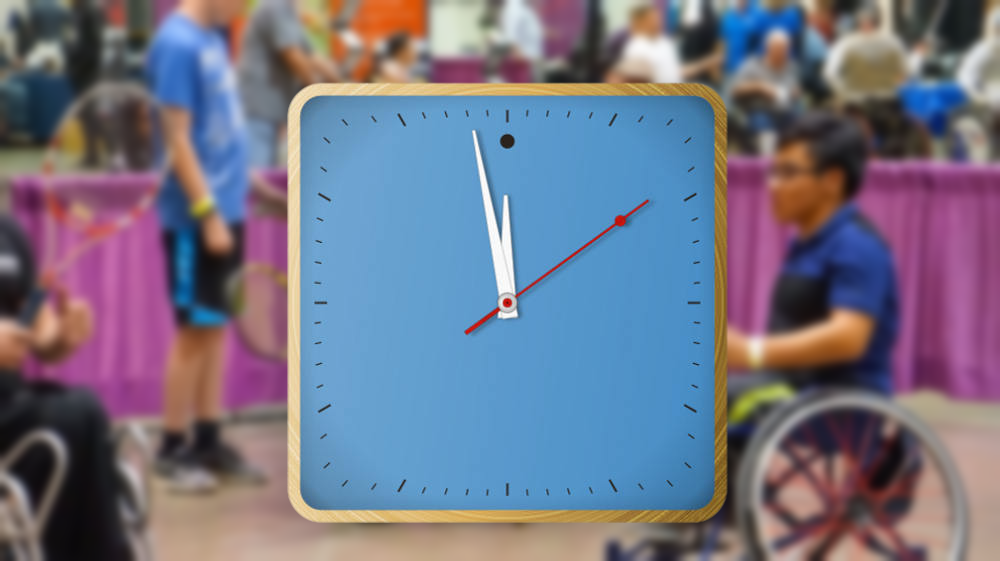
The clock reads h=11 m=58 s=9
